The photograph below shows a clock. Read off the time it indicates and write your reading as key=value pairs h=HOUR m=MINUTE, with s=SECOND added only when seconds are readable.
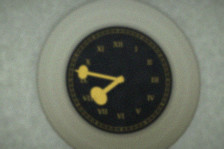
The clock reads h=7 m=47
